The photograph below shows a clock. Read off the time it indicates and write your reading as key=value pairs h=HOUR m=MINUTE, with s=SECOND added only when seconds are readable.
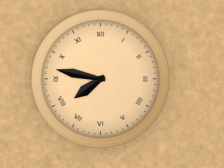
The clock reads h=7 m=47
